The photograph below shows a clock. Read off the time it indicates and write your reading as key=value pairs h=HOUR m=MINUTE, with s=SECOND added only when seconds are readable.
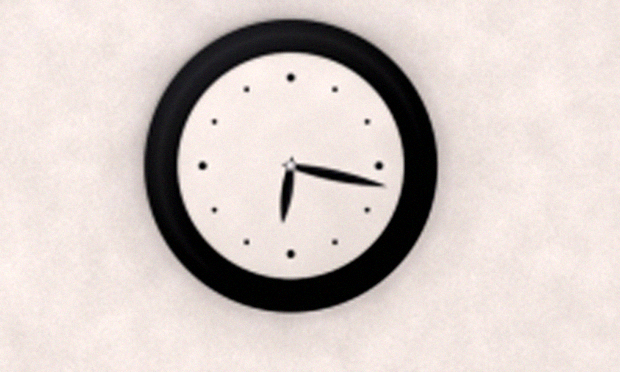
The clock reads h=6 m=17
